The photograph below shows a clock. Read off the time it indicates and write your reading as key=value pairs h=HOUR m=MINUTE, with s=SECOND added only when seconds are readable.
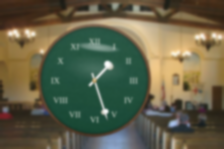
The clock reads h=1 m=27
